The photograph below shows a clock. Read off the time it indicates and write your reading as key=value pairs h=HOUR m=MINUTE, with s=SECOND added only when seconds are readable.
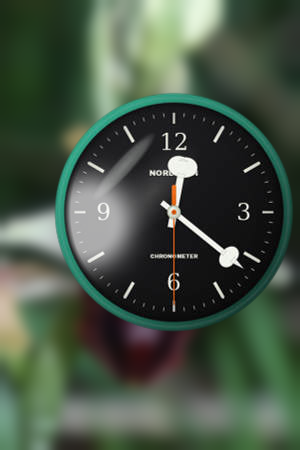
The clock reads h=12 m=21 s=30
